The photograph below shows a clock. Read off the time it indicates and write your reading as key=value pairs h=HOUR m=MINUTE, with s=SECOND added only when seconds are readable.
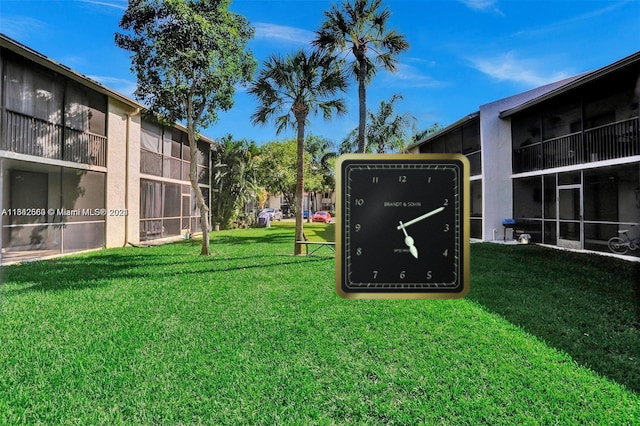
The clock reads h=5 m=11
